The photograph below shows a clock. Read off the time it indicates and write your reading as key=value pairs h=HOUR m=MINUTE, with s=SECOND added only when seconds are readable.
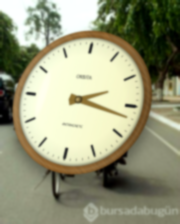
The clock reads h=2 m=17
